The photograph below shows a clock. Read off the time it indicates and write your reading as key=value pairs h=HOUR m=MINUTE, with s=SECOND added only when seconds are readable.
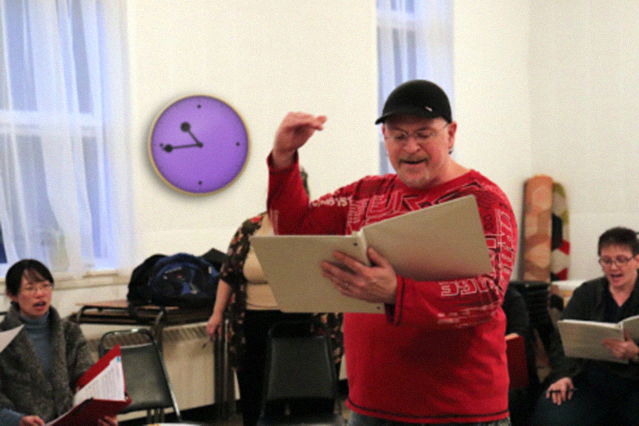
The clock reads h=10 m=44
